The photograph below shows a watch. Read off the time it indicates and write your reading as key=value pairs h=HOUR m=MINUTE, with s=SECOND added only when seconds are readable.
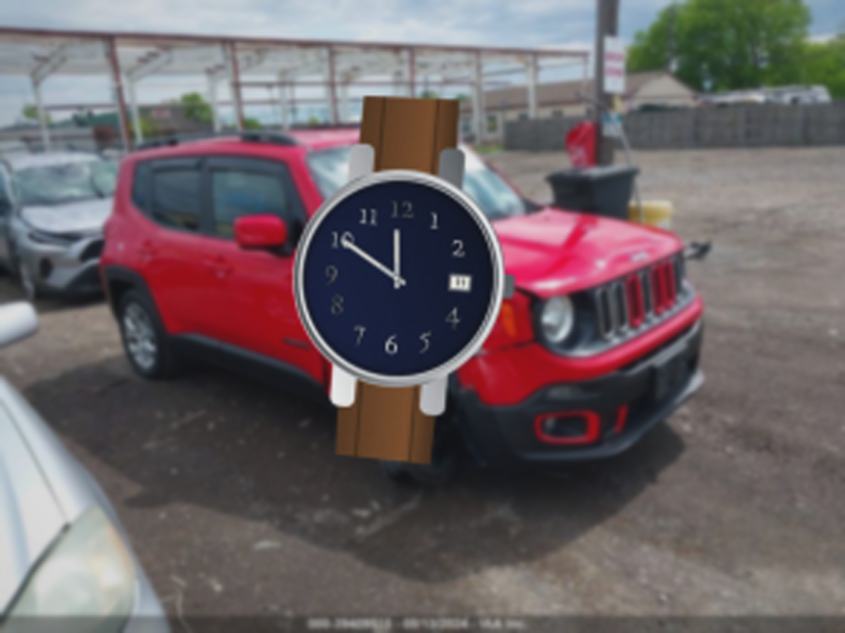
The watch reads h=11 m=50
